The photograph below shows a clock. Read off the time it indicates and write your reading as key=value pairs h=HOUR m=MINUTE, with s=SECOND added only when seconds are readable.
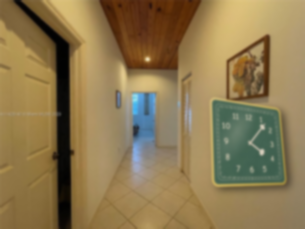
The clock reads h=4 m=7
